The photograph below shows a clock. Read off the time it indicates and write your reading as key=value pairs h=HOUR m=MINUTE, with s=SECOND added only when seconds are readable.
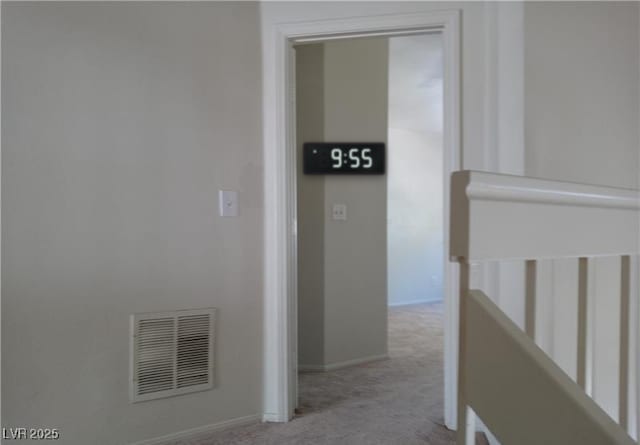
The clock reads h=9 m=55
